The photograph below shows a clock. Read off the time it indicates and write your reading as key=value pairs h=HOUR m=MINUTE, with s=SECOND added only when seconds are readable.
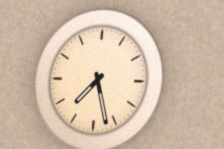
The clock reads h=7 m=27
